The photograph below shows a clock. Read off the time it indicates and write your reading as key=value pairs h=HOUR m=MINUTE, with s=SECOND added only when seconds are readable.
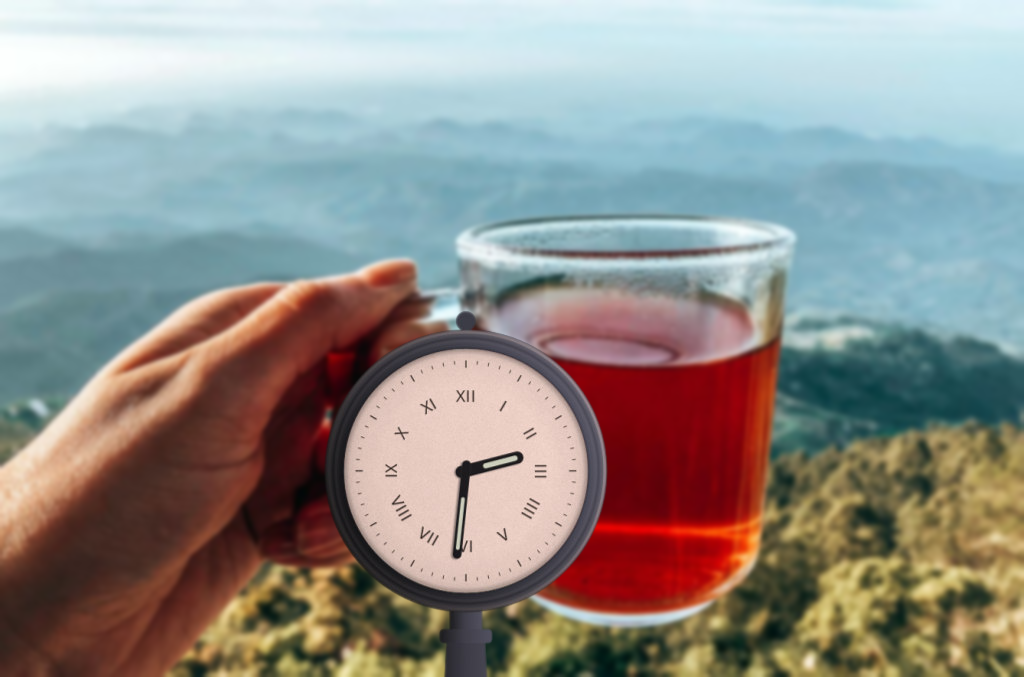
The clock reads h=2 m=31
